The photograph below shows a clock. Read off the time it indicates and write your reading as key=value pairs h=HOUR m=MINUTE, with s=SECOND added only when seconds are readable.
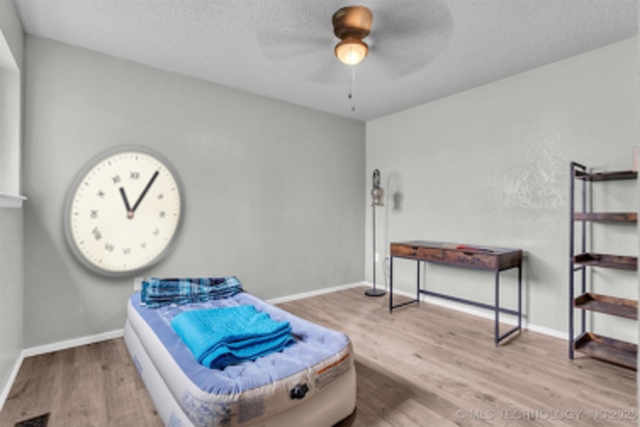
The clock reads h=11 m=5
